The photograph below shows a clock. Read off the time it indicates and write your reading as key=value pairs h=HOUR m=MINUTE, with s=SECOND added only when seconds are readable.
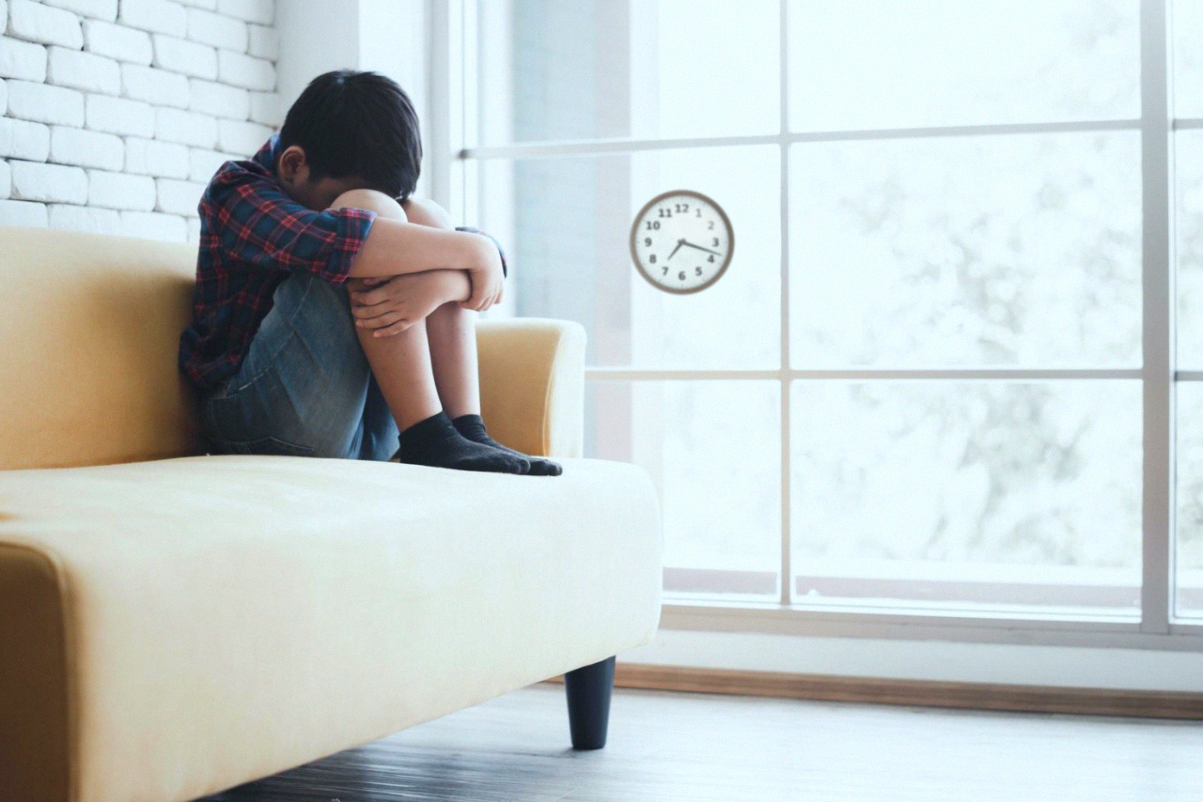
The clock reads h=7 m=18
